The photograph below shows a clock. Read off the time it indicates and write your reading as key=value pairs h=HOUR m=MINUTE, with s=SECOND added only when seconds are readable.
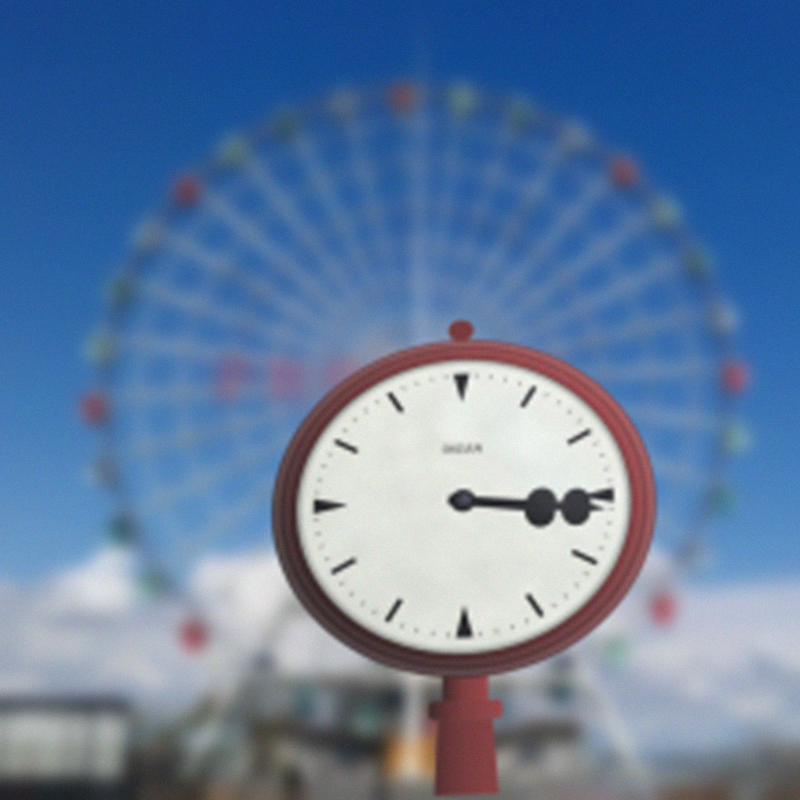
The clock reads h=3 m=16
